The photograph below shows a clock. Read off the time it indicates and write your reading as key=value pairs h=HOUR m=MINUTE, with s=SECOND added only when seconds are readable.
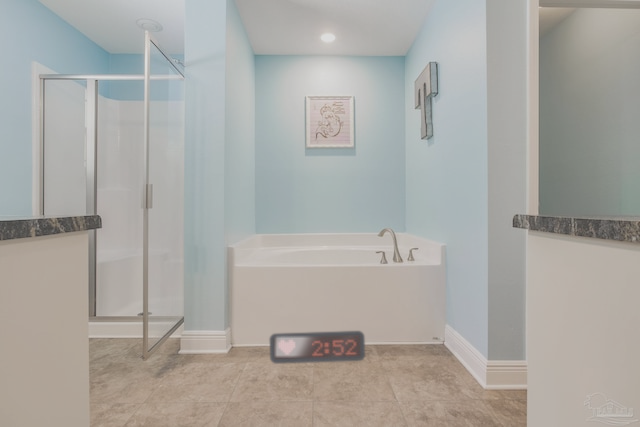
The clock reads h=2 m=52
